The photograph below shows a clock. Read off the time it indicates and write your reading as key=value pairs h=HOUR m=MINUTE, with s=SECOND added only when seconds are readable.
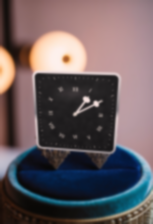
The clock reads h=1 m=10
